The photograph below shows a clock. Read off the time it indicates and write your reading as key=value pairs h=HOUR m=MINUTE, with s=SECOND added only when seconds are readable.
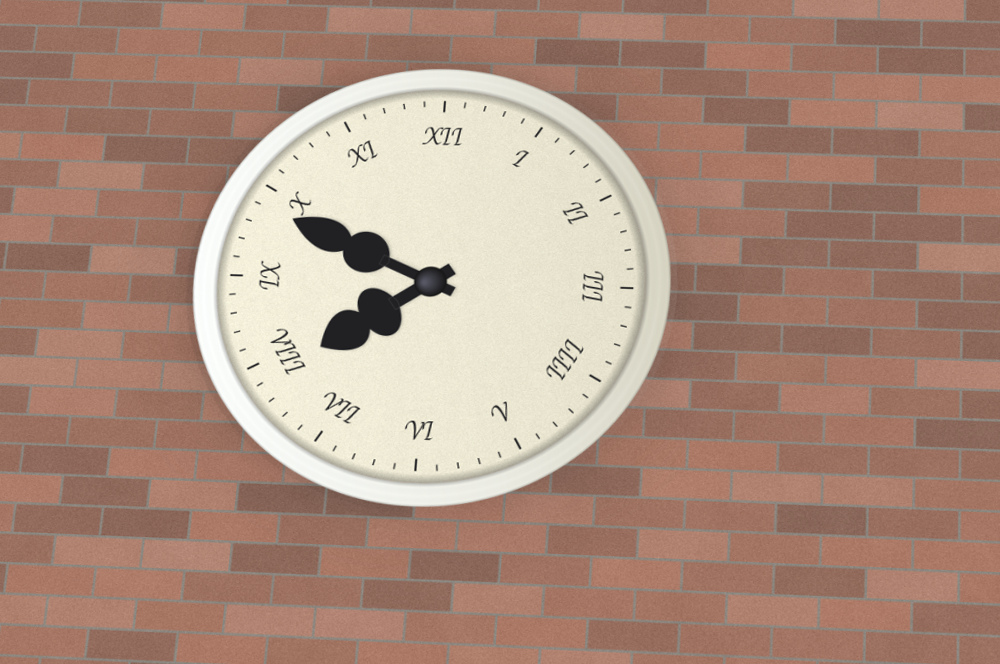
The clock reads h=7 m=49
